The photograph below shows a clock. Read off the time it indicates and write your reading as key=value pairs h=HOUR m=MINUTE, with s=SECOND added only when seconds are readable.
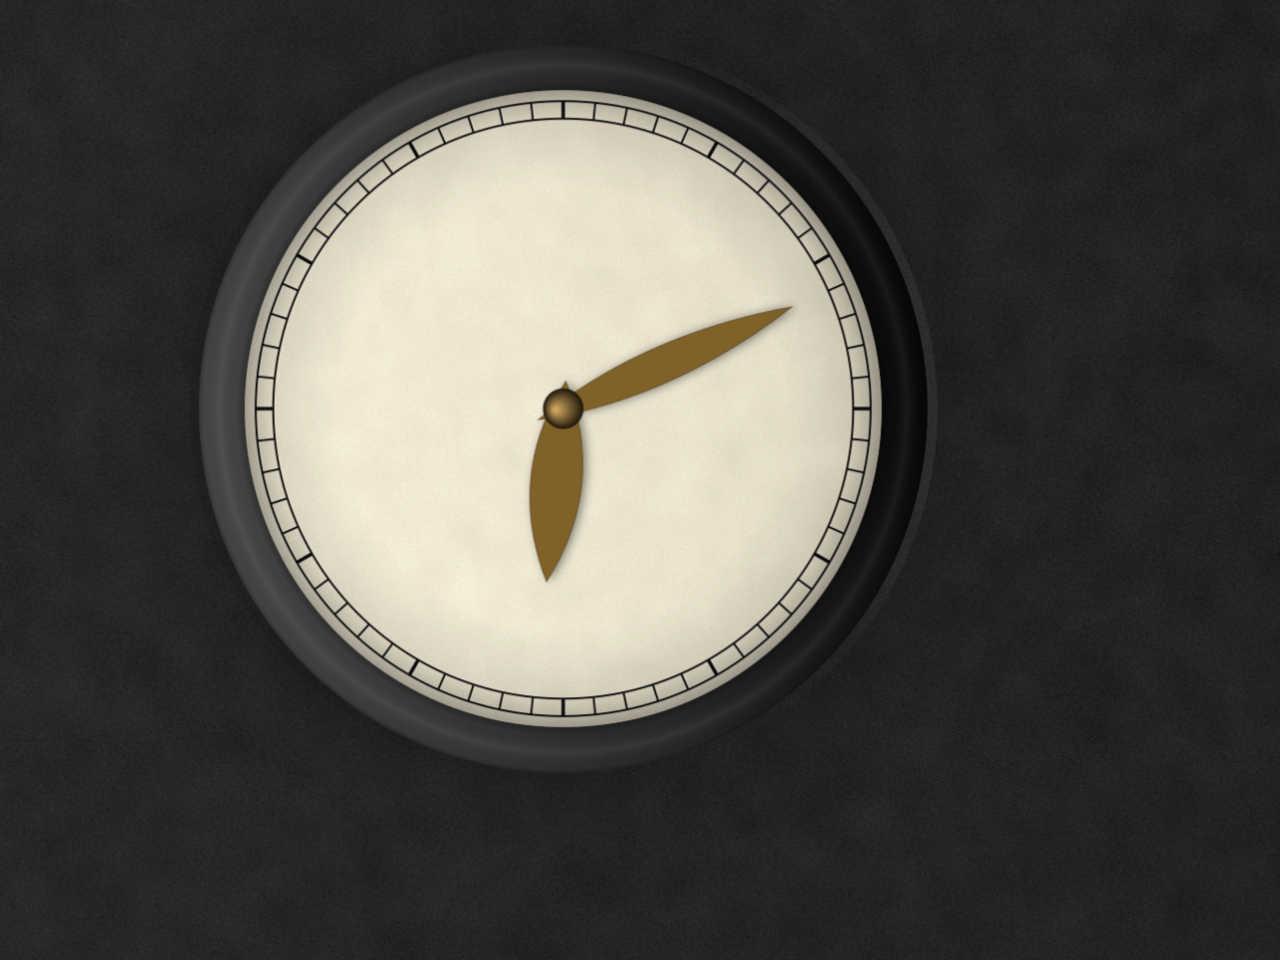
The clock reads h=6 m=11
